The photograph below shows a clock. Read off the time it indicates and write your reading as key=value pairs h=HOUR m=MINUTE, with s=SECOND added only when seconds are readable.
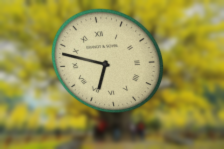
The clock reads h=6 m=48
